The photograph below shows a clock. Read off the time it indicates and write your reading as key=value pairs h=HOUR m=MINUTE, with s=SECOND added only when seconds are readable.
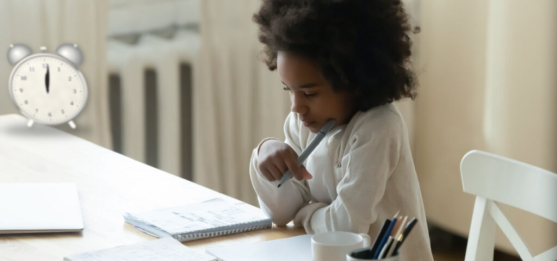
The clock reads h=12 m=1
